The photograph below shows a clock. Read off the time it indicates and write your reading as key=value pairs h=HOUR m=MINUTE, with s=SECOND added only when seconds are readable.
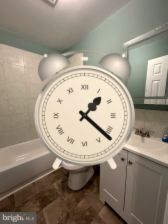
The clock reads h=1 m=22
